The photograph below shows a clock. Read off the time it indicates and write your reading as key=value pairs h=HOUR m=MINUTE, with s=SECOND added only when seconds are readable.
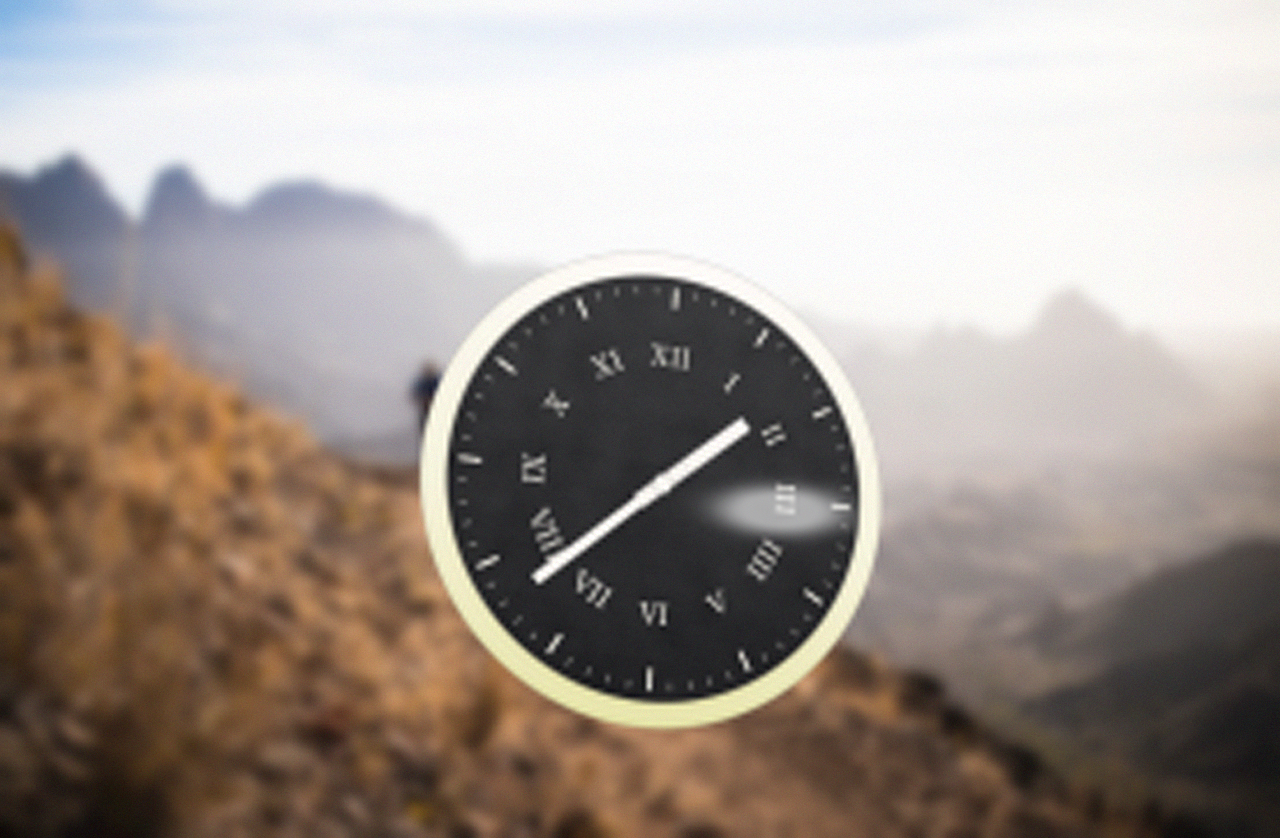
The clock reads h=1 m=38
